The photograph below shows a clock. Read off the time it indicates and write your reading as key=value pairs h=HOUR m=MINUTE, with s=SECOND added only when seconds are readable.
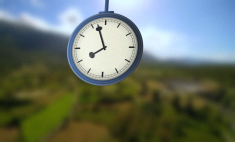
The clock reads h=7 m=57
